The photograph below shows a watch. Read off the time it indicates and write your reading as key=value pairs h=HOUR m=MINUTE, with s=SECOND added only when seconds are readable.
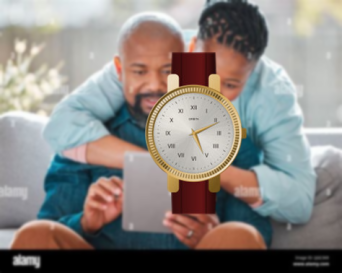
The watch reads h=5 m=11
